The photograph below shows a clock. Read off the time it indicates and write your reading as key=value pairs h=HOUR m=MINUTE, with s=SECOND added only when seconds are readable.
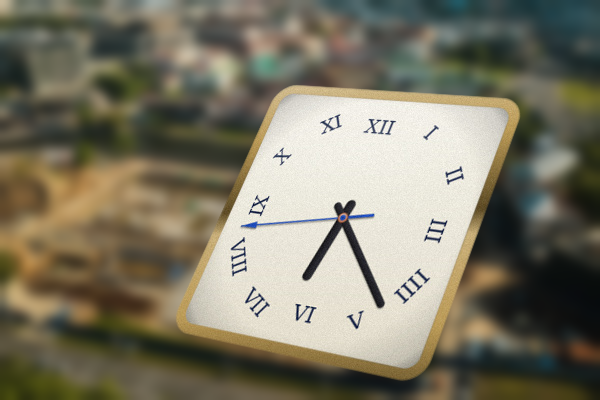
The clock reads h=6 m=22 s=43
